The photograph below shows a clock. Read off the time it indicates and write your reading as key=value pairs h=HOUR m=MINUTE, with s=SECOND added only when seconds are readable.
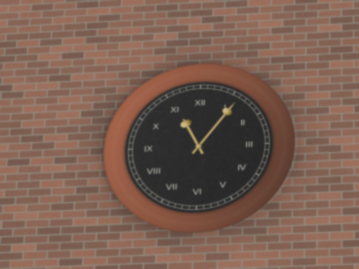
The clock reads h=11 m=6
